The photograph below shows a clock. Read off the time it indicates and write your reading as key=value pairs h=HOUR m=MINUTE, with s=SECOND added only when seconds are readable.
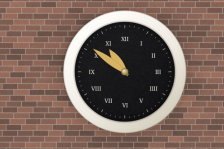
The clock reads h=10 m=51
